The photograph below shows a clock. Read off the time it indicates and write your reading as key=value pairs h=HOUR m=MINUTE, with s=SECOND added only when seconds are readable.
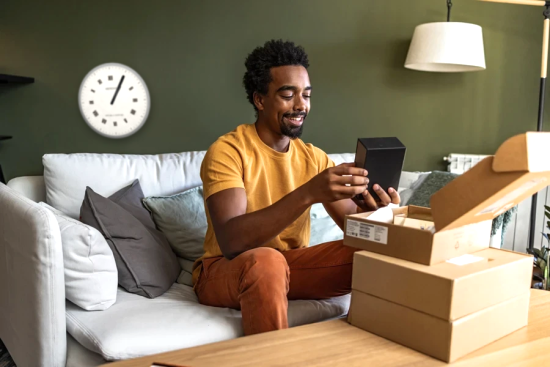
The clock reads h=1 m=5
